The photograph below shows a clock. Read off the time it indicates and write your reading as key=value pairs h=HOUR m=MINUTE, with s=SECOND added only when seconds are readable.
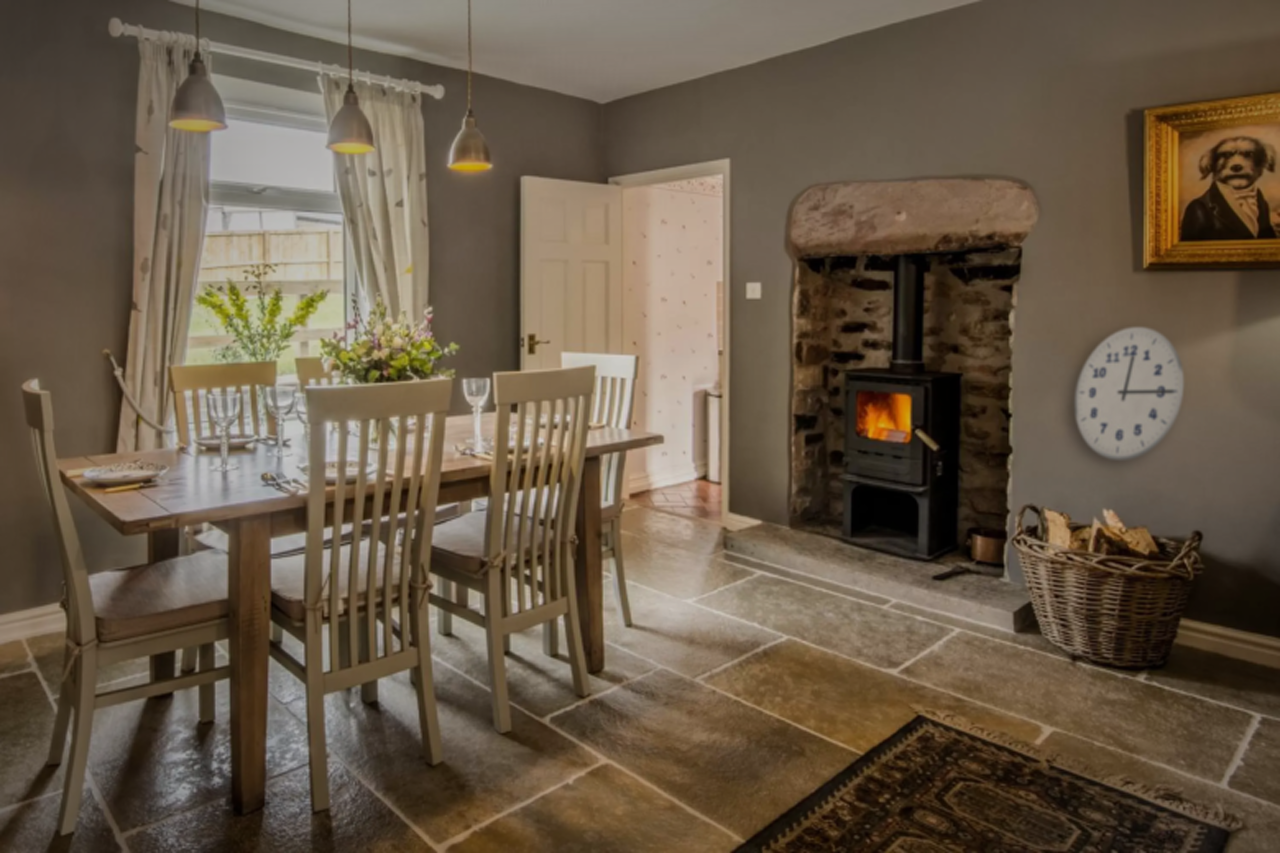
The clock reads h=12 m=15
